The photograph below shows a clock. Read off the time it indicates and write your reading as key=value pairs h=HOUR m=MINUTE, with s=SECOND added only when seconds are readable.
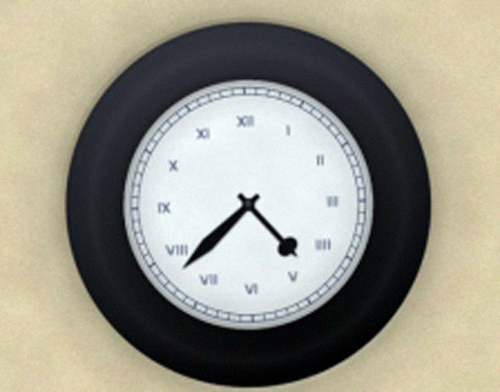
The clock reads h=4 m=38
